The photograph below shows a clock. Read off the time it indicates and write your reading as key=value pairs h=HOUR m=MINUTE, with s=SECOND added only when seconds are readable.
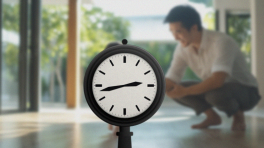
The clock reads h=2 m=43
